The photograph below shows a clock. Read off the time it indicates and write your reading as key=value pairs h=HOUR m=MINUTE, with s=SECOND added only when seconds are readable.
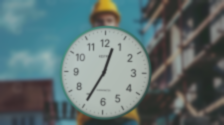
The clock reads h=12 m=35
